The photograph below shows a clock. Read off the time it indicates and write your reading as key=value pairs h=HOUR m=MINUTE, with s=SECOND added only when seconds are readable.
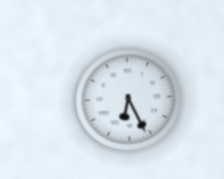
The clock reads h=6 m=26
